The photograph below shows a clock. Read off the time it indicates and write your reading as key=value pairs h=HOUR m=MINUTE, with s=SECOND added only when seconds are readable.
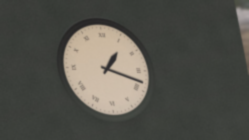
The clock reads h=1 m=18
